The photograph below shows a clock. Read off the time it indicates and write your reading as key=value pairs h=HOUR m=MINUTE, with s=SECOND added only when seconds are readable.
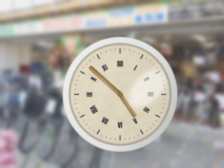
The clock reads h=4 m=52
